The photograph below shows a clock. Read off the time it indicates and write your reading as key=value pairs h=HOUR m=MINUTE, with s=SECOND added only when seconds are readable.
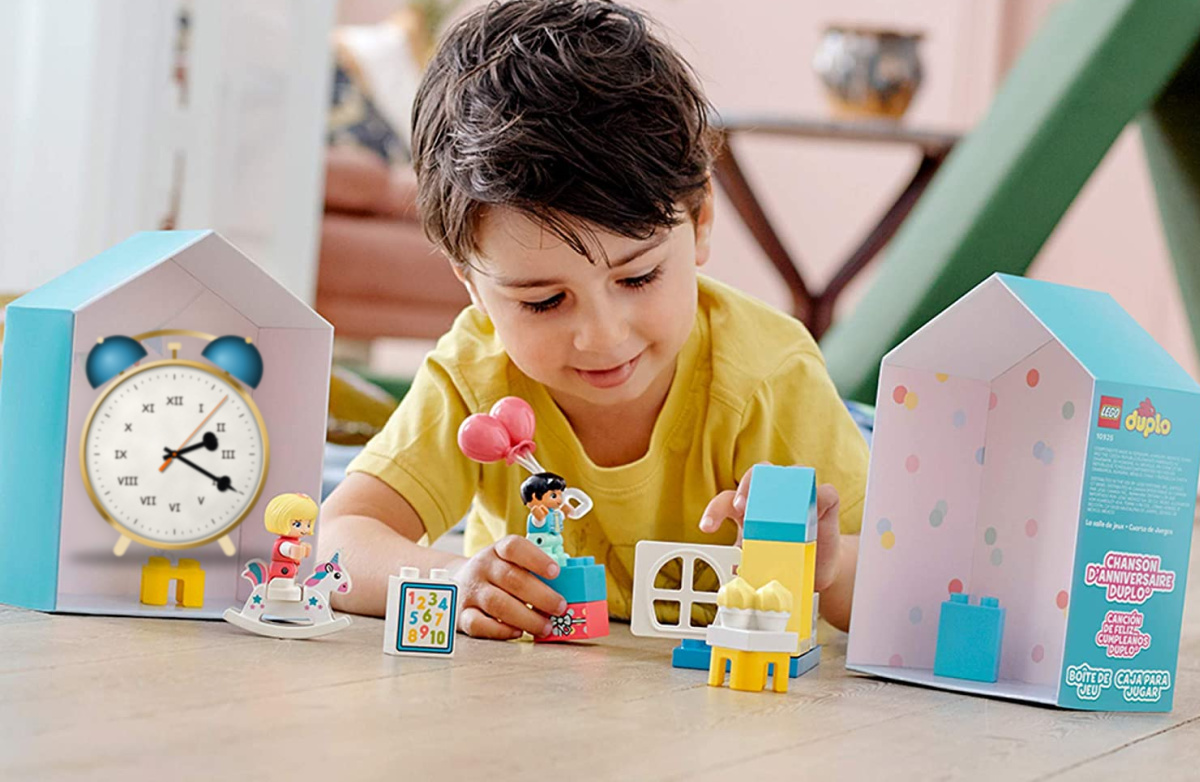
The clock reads h=2 m=20 s=7
